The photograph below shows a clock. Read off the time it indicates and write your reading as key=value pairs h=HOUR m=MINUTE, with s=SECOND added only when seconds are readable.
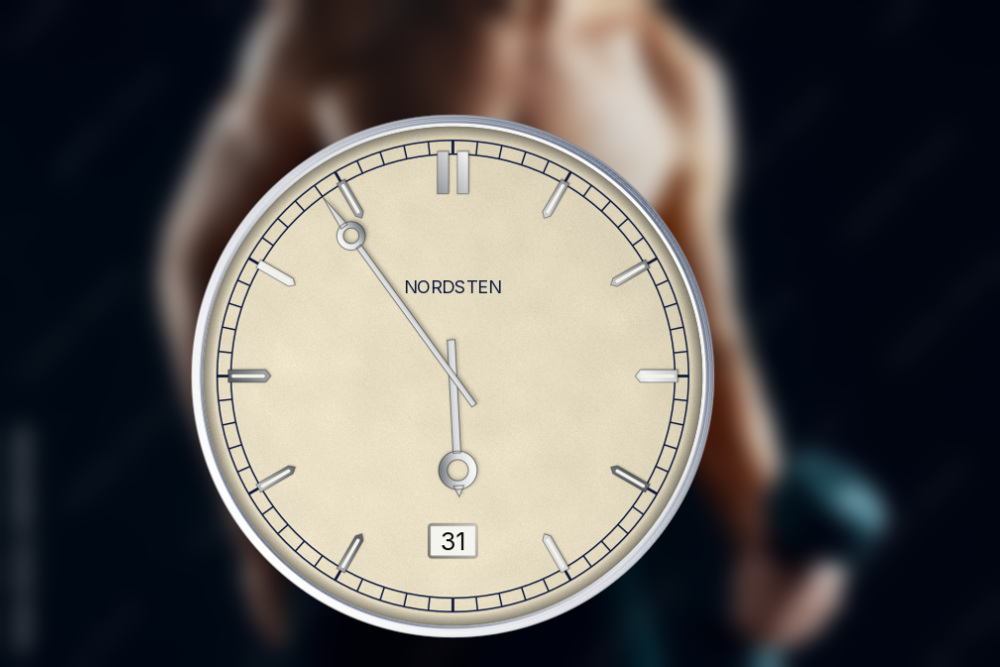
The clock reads h=5 m=54
